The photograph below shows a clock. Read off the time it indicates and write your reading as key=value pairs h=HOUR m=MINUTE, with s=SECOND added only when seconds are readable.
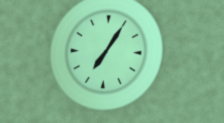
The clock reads h=7 m=5
